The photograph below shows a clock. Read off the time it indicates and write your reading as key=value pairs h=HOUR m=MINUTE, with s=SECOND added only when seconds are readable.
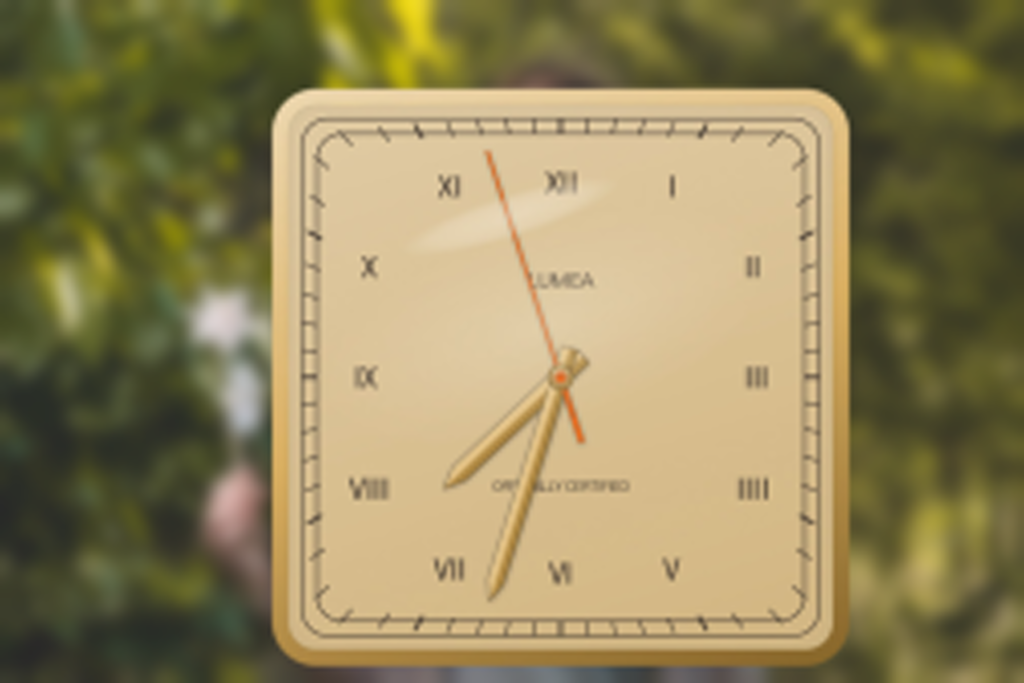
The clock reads h=7 m=32 s=57
